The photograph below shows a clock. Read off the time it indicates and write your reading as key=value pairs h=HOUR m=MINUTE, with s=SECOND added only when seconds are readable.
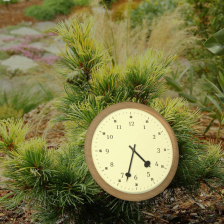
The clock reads h=4 m=33
